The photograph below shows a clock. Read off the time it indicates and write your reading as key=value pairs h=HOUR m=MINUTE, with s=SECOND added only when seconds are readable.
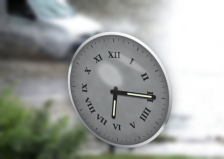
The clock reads h=6 m=15
